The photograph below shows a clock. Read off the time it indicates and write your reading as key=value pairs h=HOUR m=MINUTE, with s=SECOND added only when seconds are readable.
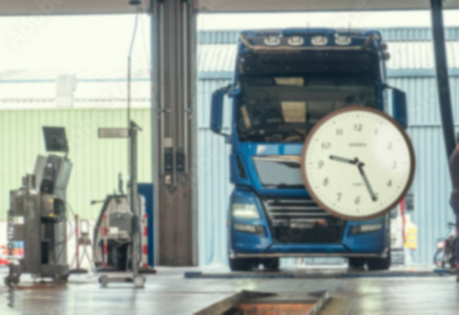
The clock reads h=9 m=26
